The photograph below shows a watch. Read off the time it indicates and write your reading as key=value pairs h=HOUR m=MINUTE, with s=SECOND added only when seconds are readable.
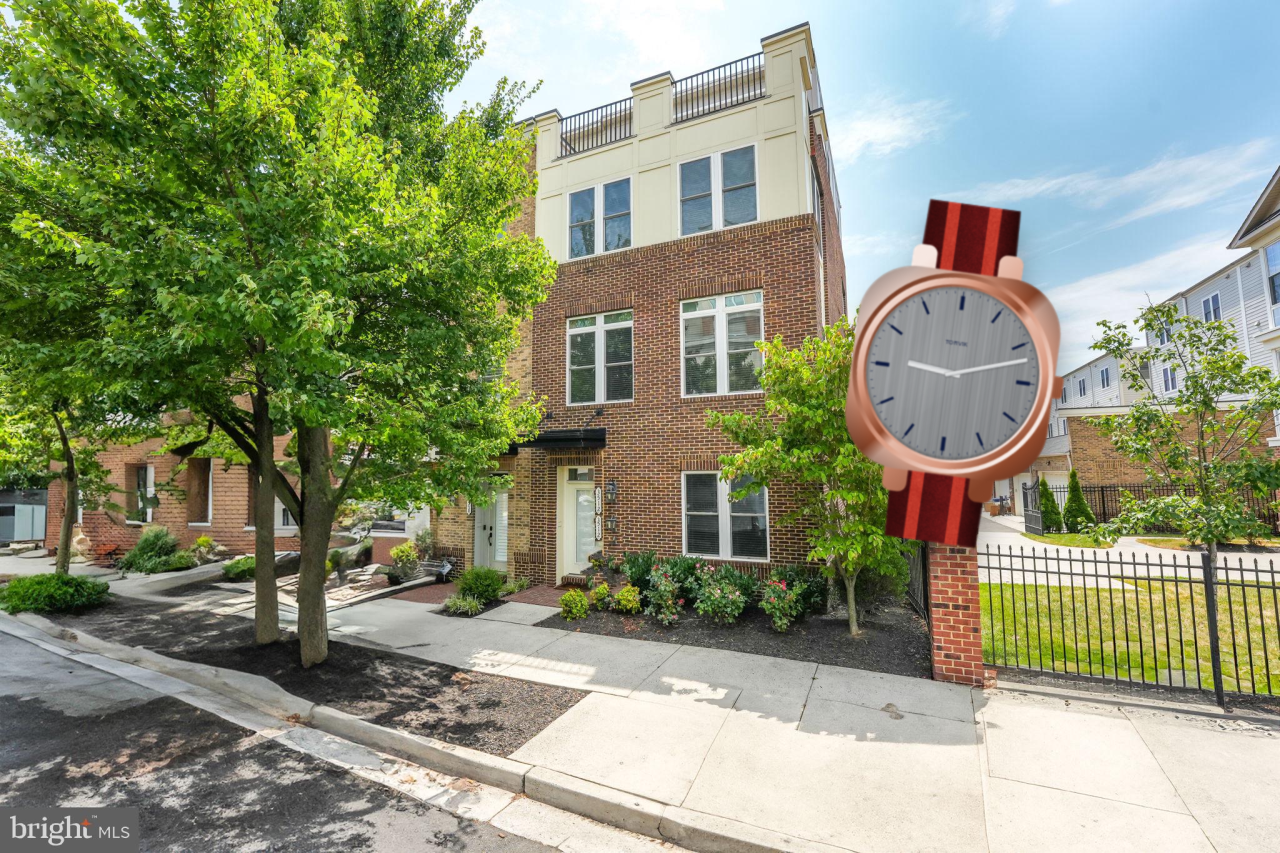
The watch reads h=9 m=12
